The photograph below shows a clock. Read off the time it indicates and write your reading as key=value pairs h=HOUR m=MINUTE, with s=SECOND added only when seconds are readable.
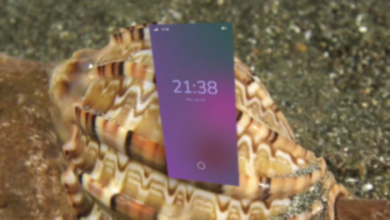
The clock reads h=21 m=38
